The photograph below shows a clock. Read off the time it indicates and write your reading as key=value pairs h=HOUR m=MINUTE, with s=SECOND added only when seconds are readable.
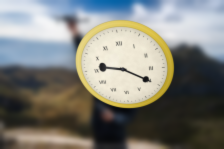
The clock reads h=9 m=20
